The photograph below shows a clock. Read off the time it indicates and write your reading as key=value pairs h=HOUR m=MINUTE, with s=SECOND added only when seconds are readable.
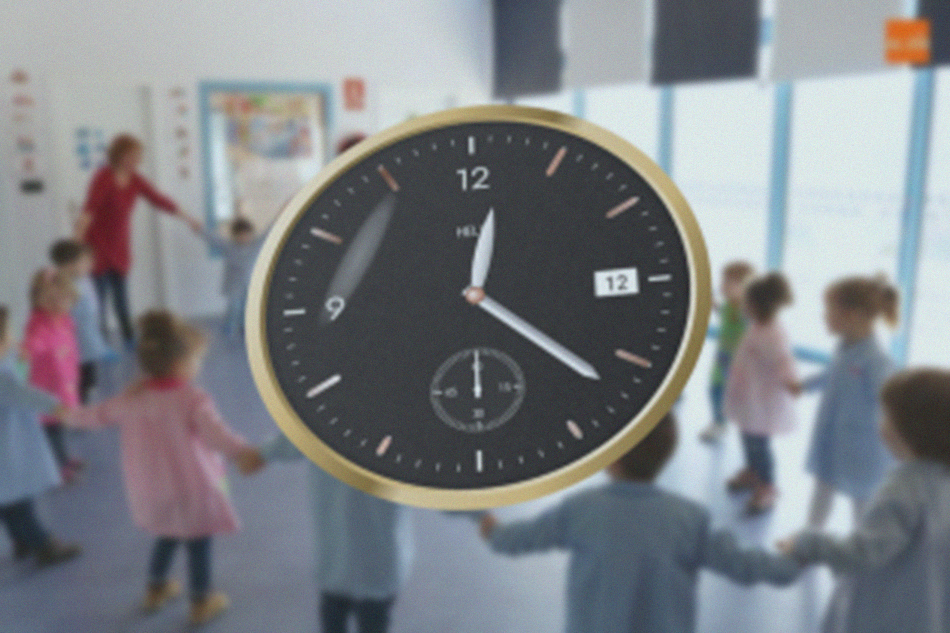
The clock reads h=12 m=22
